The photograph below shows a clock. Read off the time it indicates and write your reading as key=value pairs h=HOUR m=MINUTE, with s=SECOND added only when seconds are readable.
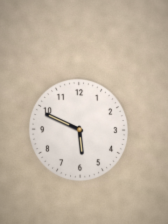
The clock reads h=5 m=49
